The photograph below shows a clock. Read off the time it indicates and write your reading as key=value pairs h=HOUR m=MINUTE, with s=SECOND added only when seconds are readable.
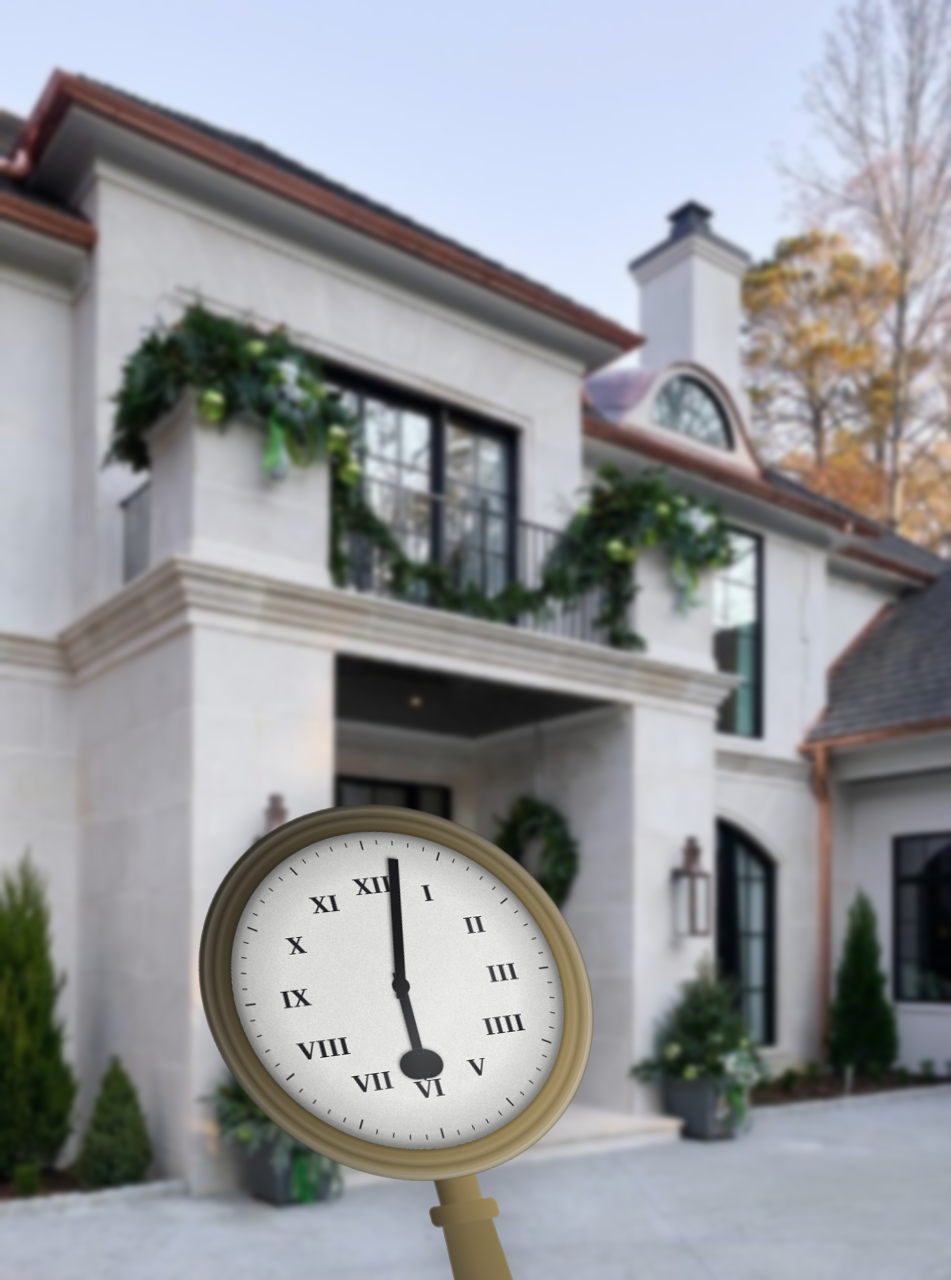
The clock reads h=6 m=2
